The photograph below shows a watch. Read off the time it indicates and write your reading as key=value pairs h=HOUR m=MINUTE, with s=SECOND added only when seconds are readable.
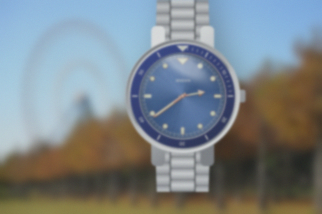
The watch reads h=2 m=39
